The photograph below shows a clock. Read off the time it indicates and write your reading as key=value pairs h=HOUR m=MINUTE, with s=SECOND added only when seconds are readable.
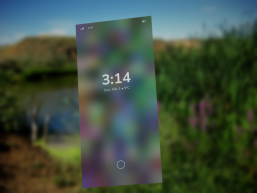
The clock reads h=3 m=14
